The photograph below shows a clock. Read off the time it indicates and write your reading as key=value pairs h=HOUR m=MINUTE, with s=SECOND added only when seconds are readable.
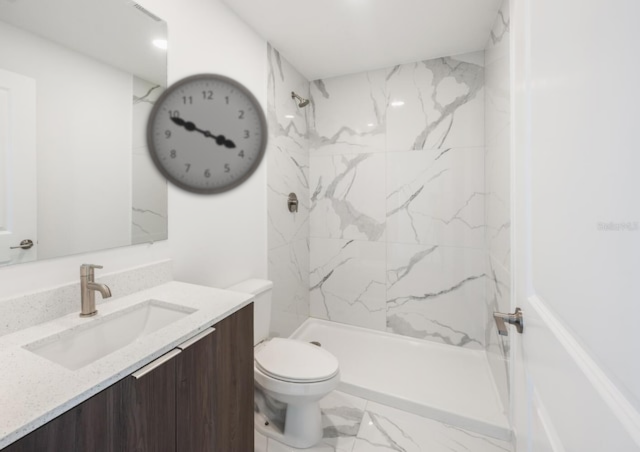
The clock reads h=3 m=49
